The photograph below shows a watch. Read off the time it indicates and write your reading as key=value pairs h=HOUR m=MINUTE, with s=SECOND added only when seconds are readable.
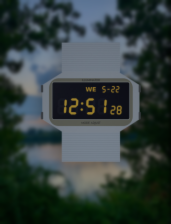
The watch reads h=12 m=51 s=28
